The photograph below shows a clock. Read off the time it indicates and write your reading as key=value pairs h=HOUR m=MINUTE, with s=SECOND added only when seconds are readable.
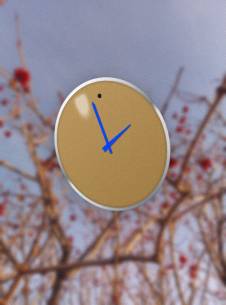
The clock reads h=1 m=58
